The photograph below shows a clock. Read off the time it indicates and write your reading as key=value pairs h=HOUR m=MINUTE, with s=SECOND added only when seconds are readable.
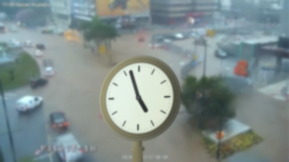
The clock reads h=4 m=57
